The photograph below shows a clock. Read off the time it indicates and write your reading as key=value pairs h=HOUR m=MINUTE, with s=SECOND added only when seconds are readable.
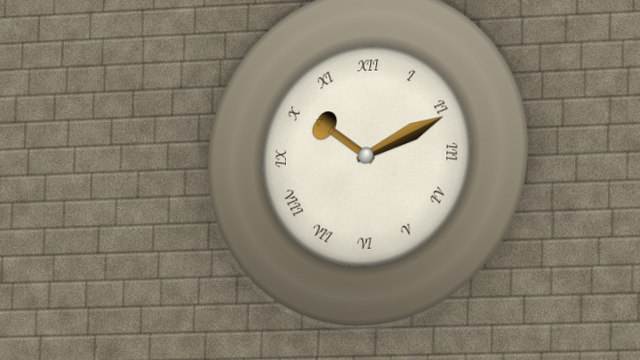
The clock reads h=10 m=11
